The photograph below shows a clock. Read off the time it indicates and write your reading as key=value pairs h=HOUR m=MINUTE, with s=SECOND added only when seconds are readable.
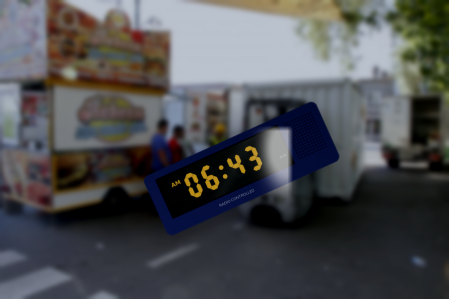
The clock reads h=6 m=43
